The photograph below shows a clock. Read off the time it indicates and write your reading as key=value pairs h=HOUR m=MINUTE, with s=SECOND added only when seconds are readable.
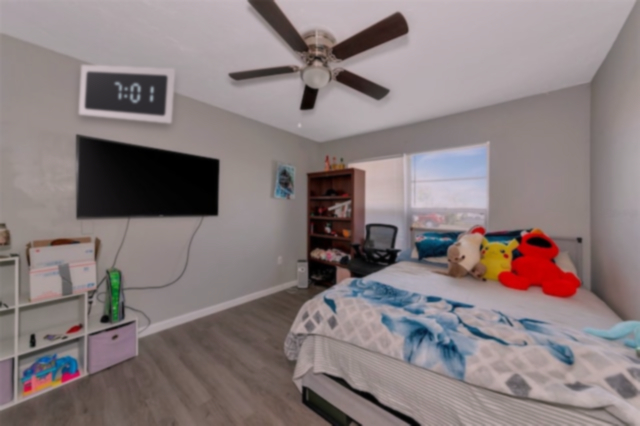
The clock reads h=7 m=1
